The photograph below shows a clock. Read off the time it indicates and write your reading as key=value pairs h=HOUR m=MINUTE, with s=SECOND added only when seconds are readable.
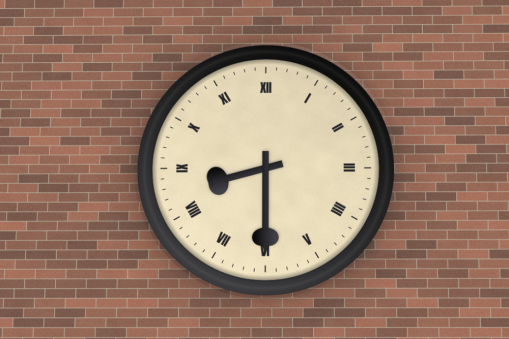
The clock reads h=8 m=30
